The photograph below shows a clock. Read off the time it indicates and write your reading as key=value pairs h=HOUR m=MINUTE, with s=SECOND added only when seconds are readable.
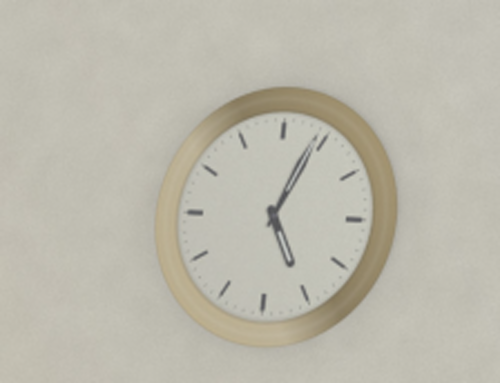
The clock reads h=5 m=4
